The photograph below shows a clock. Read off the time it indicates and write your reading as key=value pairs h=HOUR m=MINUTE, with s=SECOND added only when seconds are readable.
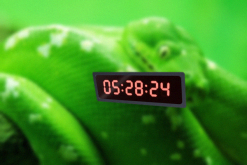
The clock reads h=5 m=28 s=24
